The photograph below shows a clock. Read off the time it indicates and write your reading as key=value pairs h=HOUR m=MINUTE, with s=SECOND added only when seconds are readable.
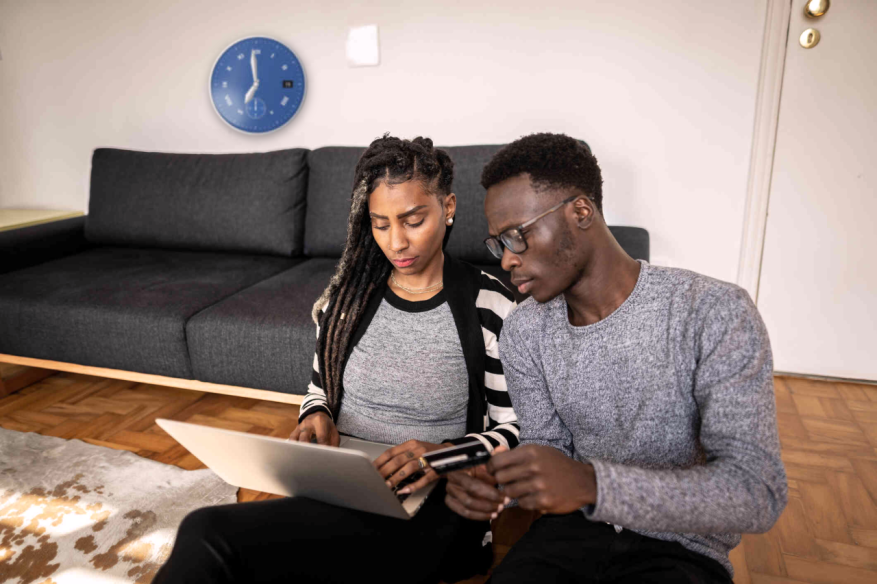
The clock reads h=6 m=59
